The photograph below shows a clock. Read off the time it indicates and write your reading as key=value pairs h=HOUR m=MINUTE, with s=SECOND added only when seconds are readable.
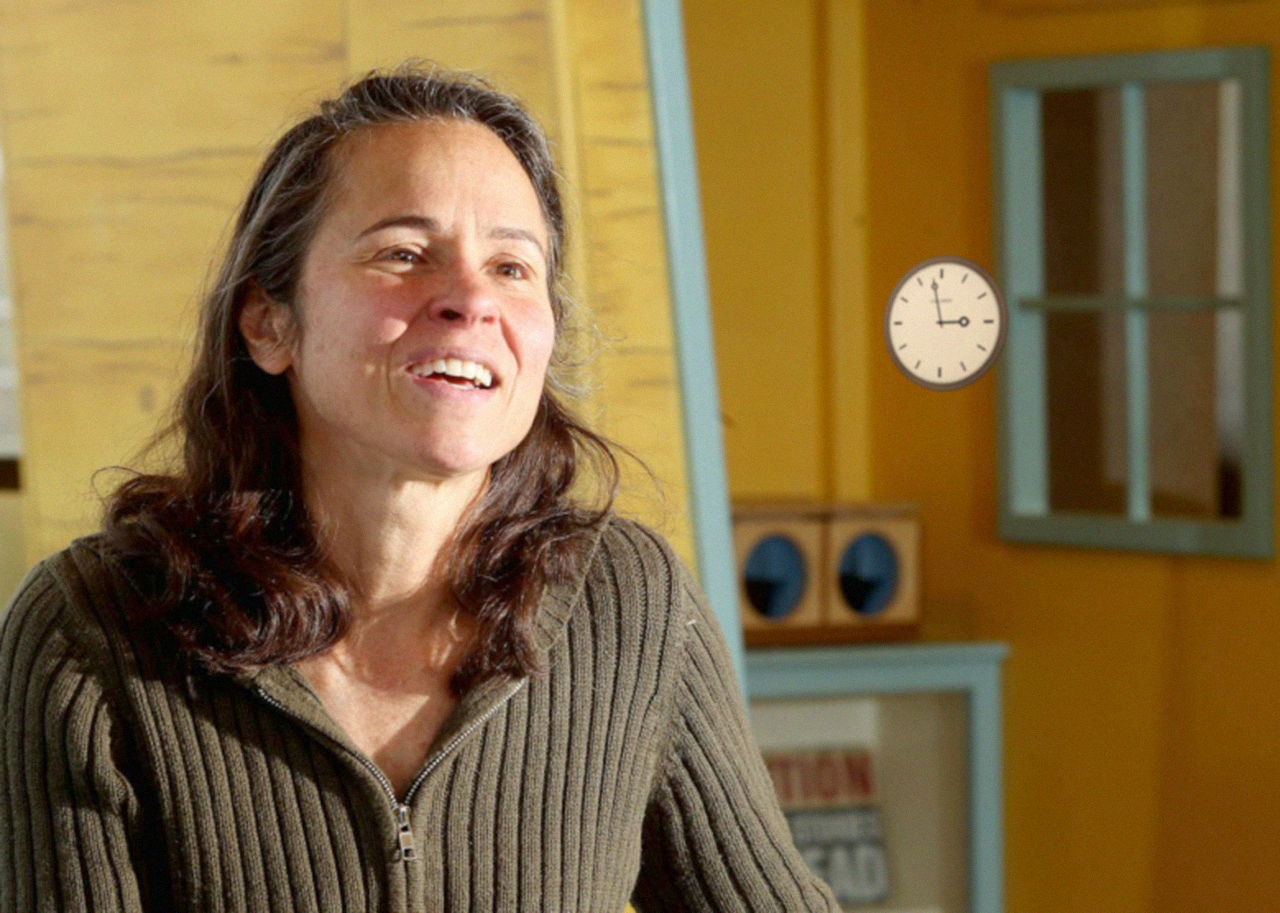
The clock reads h=2 m=58
